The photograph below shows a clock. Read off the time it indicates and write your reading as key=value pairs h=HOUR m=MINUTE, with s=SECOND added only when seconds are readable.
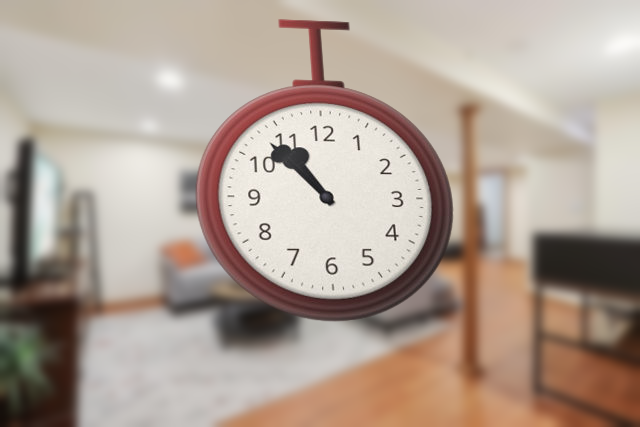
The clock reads h=10 m=53
